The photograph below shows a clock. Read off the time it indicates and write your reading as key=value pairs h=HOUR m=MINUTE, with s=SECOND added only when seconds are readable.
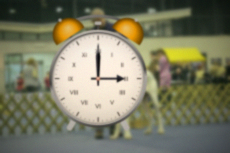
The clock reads h=3 m=0
